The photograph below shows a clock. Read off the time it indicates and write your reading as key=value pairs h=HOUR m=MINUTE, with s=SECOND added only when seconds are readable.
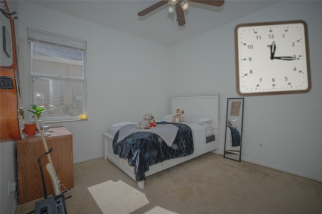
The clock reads h=12 m=16
